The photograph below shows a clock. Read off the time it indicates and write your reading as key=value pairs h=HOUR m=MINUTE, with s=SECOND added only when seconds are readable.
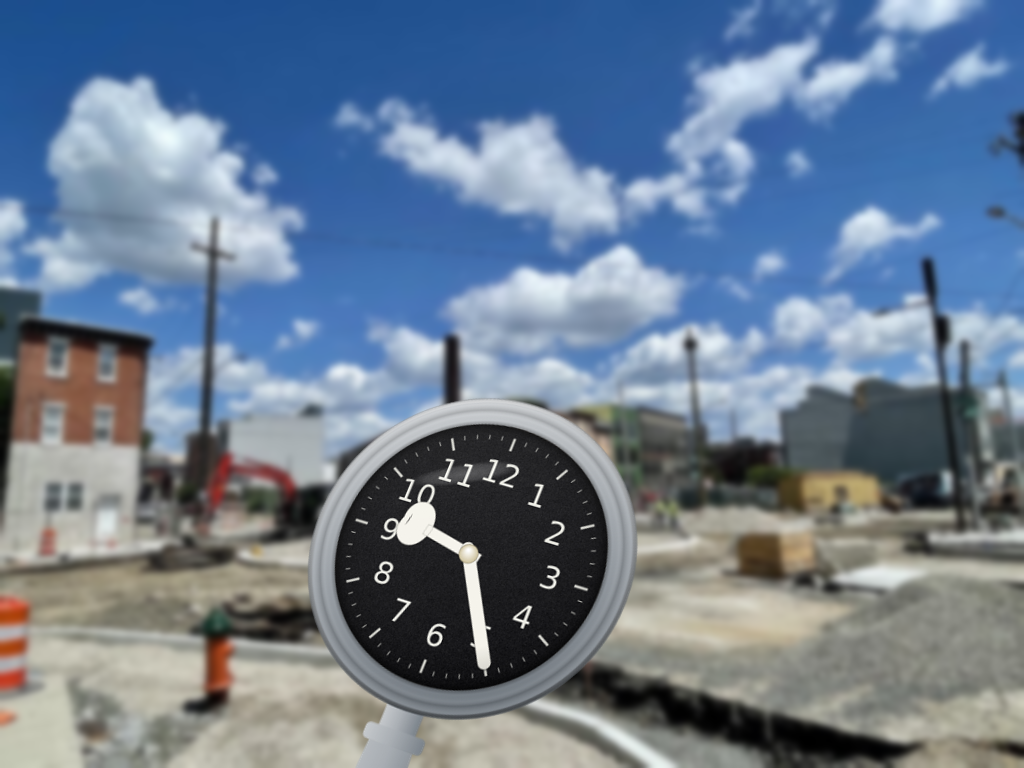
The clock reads h=9 m=25
